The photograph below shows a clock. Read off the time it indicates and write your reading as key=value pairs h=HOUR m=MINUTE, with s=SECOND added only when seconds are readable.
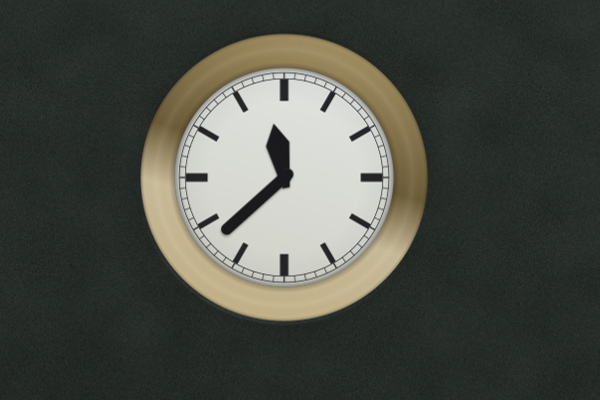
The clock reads h=11 m=38
